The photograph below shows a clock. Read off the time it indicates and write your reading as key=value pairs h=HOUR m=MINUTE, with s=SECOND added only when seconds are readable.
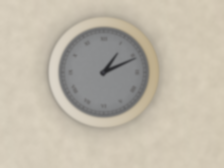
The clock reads h=1 m=11
